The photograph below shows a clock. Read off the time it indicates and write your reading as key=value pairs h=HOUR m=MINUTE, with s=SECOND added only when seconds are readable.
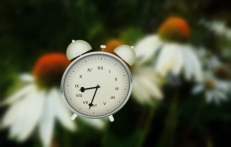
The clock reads h=8 m=32
